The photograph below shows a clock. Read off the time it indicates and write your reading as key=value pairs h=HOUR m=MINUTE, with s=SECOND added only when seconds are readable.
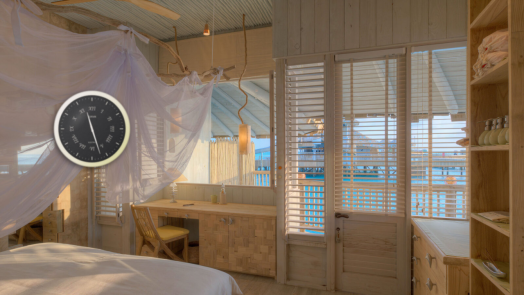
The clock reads h=11 m=27
